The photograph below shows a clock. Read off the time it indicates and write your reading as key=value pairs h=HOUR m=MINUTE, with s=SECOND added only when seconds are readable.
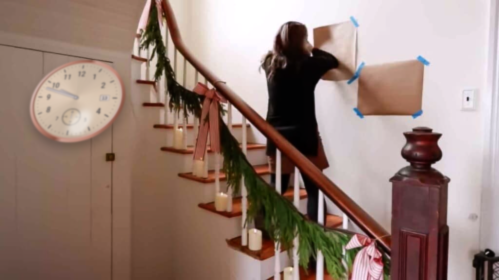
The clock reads h=9 m=48
